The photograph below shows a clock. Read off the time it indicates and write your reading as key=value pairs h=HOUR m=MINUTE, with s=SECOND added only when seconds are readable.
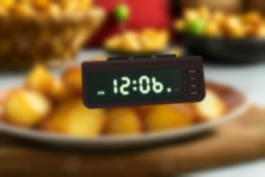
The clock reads h=12 m=6
